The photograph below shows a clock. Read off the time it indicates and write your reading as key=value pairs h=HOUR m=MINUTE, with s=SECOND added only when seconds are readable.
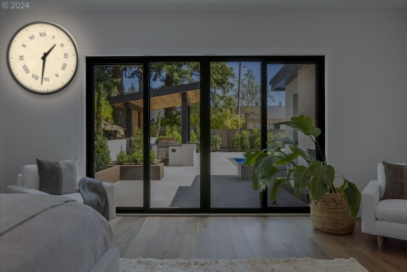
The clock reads h=1 m=32
